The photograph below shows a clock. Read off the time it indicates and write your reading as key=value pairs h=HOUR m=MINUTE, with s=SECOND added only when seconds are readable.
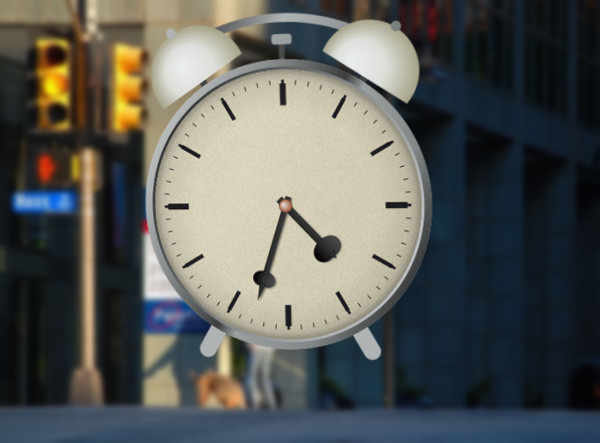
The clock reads h=4 m=33
